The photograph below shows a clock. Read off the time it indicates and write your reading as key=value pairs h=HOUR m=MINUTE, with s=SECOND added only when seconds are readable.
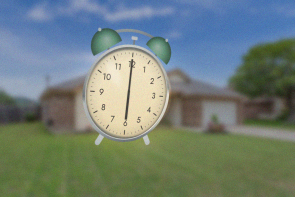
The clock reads h=6 m=0
